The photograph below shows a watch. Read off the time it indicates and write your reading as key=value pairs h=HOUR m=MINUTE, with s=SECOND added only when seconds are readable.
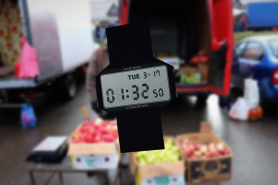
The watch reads h=1 m=32 s=50
